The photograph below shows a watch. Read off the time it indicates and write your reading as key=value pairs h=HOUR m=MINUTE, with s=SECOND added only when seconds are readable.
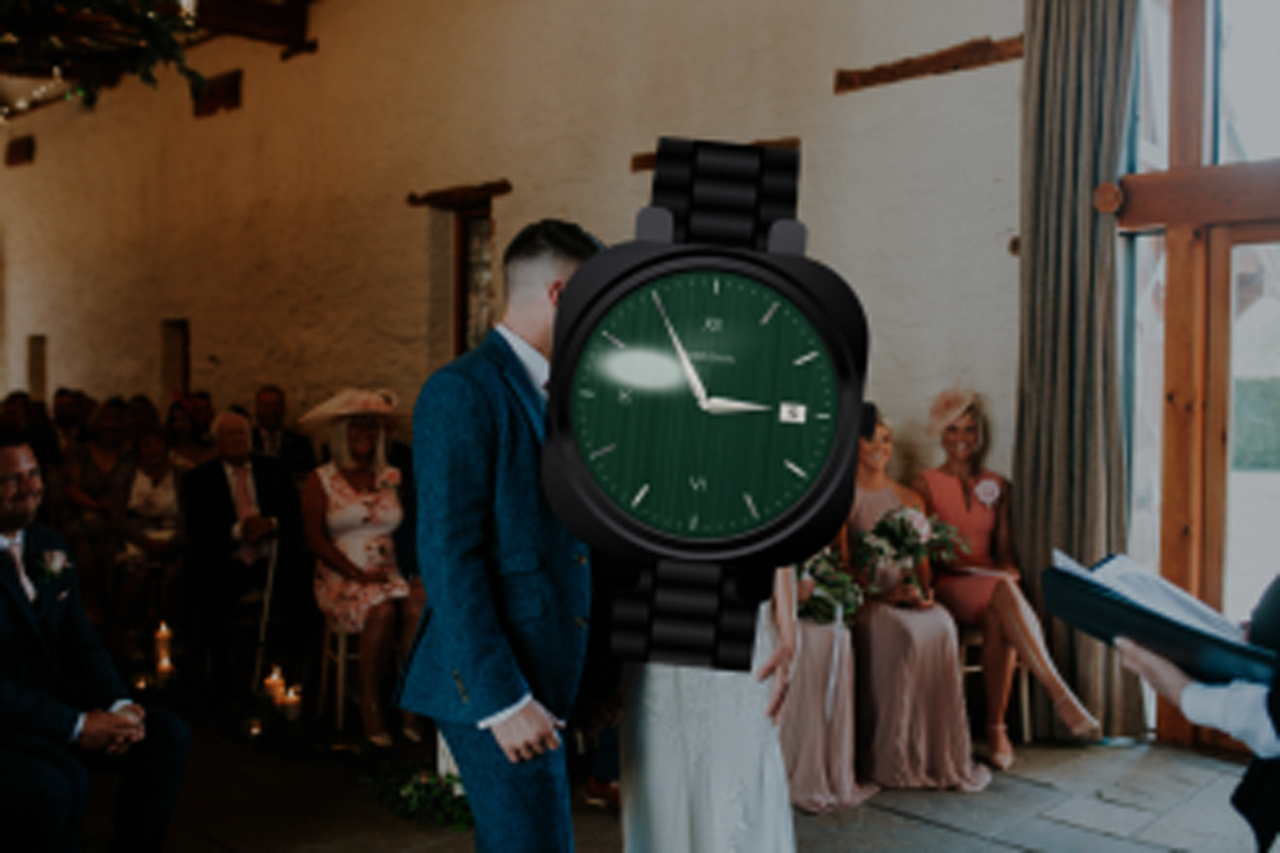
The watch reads h=2 m=55
